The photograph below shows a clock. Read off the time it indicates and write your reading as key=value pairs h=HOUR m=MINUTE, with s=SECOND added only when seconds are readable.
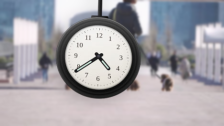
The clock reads h=4 m=39
